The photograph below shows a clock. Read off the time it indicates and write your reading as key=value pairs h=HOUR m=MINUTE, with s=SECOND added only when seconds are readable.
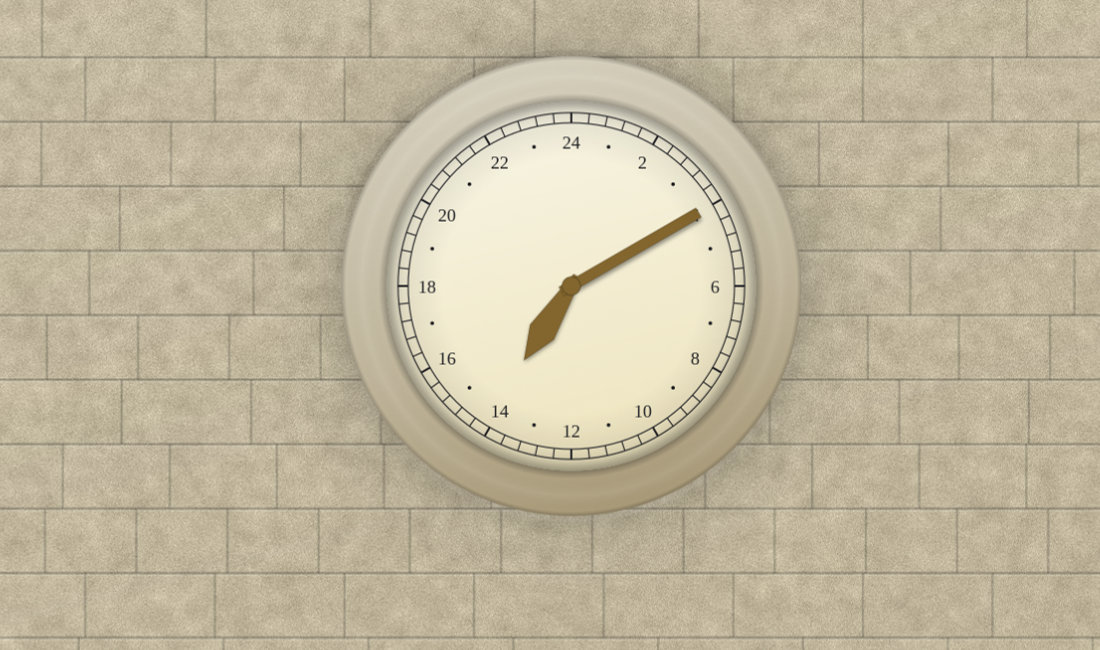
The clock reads h=14 m=10
